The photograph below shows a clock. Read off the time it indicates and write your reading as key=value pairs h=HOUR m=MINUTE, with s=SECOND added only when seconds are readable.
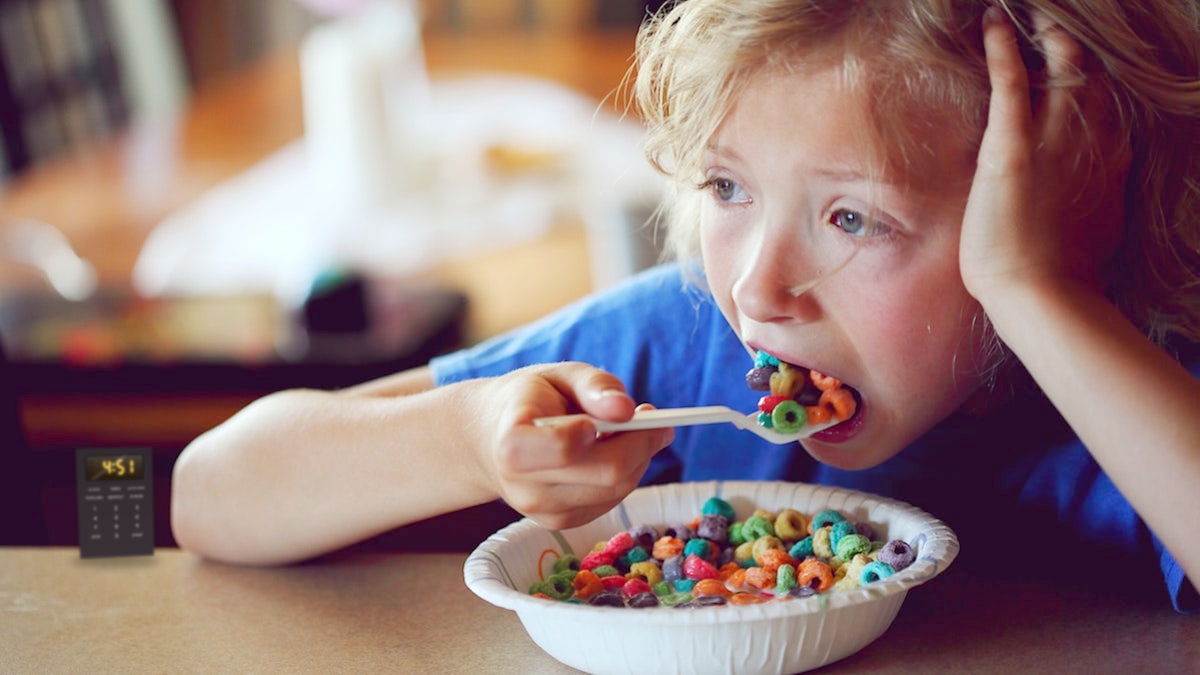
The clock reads h=4 m=51
